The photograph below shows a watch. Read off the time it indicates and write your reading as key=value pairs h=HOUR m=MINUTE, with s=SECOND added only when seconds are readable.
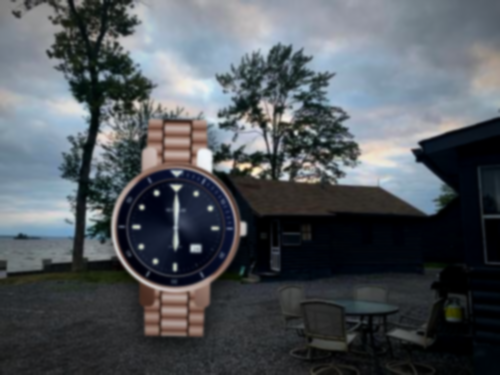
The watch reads h=6 m=0
